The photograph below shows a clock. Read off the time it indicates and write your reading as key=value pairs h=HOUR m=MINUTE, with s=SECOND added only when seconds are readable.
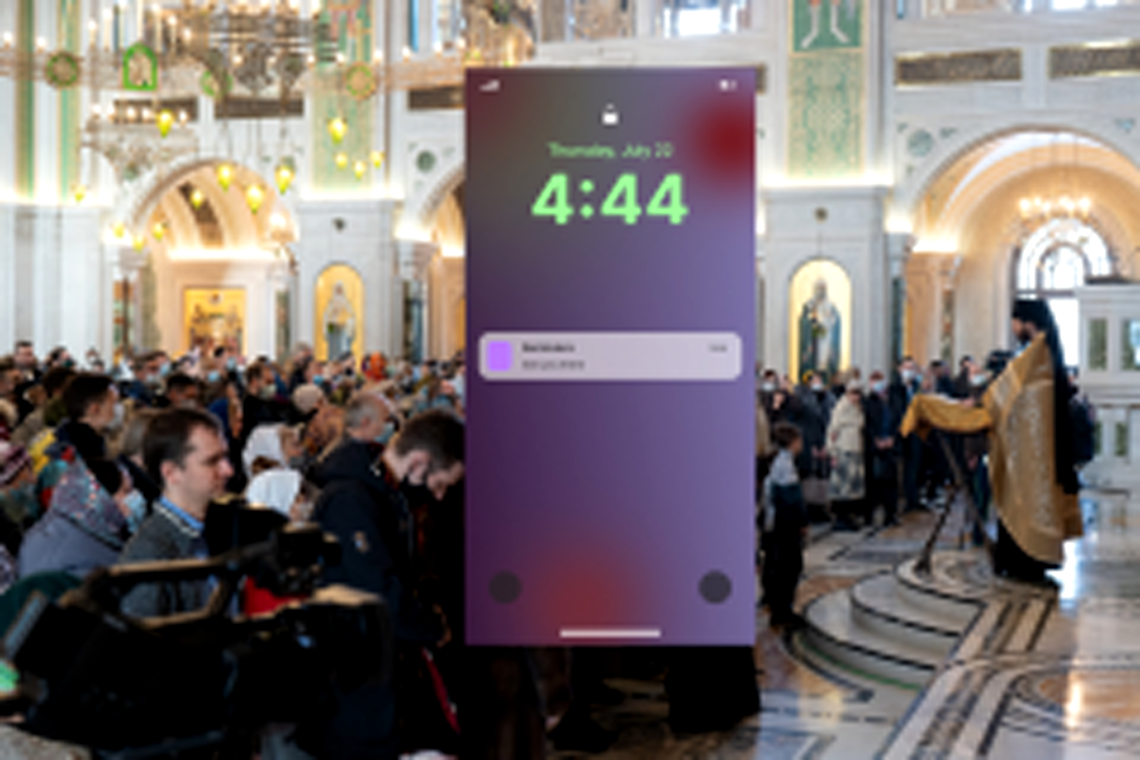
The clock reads h=4 m=44
